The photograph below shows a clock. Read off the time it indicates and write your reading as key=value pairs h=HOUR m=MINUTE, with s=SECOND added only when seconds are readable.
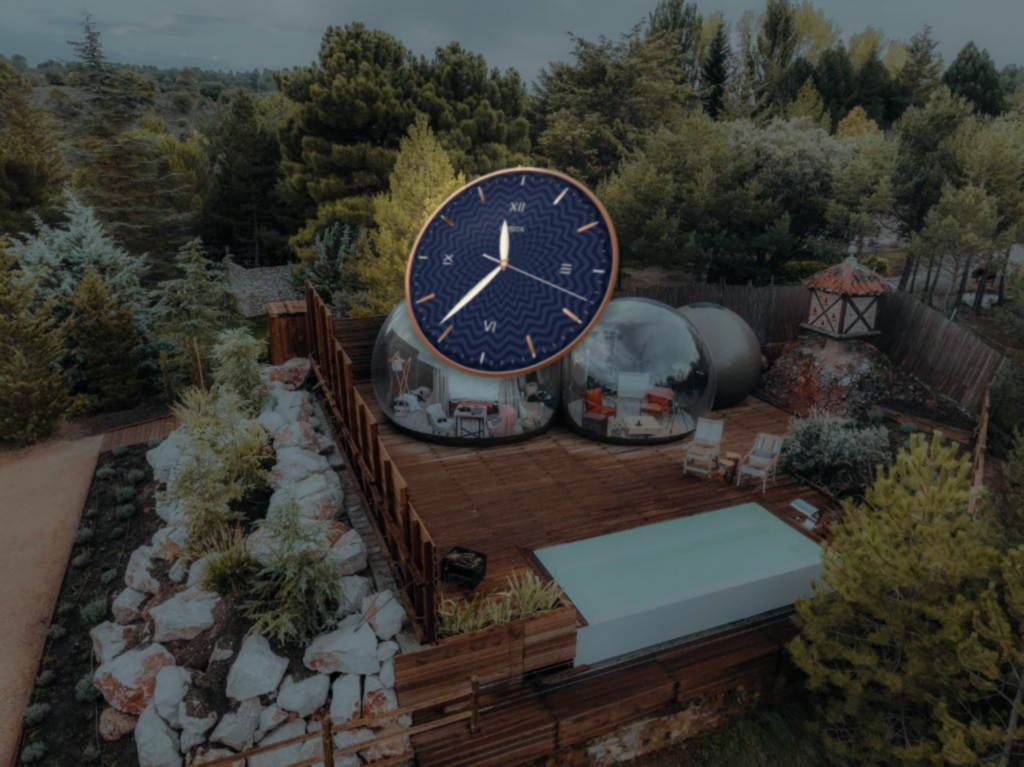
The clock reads h=11 m=36 s=18
